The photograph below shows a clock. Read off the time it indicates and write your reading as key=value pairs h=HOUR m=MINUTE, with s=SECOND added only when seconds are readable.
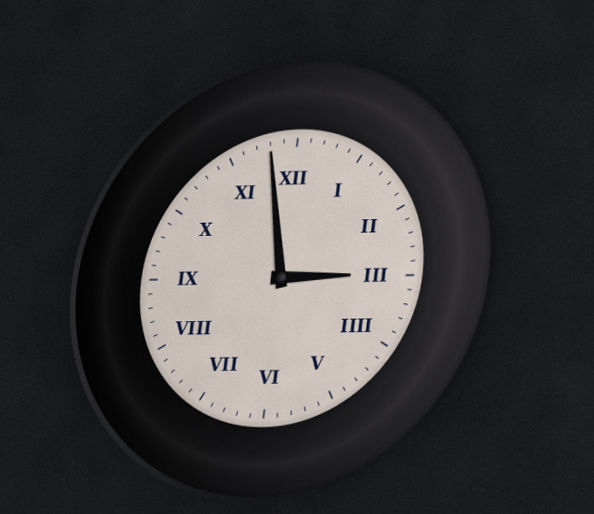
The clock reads h=2 m=58
